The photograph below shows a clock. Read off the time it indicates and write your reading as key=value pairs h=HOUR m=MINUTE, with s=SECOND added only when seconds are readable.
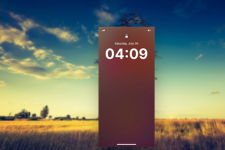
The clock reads h=4 m=9
